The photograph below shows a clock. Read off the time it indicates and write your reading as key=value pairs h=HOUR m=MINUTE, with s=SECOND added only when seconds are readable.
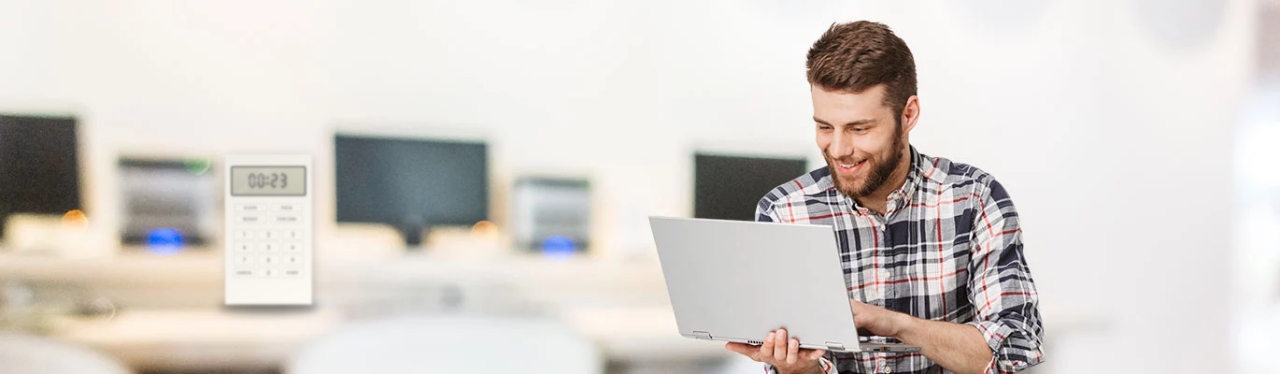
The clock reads h=0 m=23
